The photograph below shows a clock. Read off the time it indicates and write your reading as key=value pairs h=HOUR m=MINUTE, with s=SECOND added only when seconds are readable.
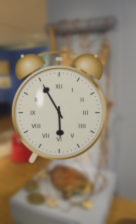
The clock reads h=5 m=55
